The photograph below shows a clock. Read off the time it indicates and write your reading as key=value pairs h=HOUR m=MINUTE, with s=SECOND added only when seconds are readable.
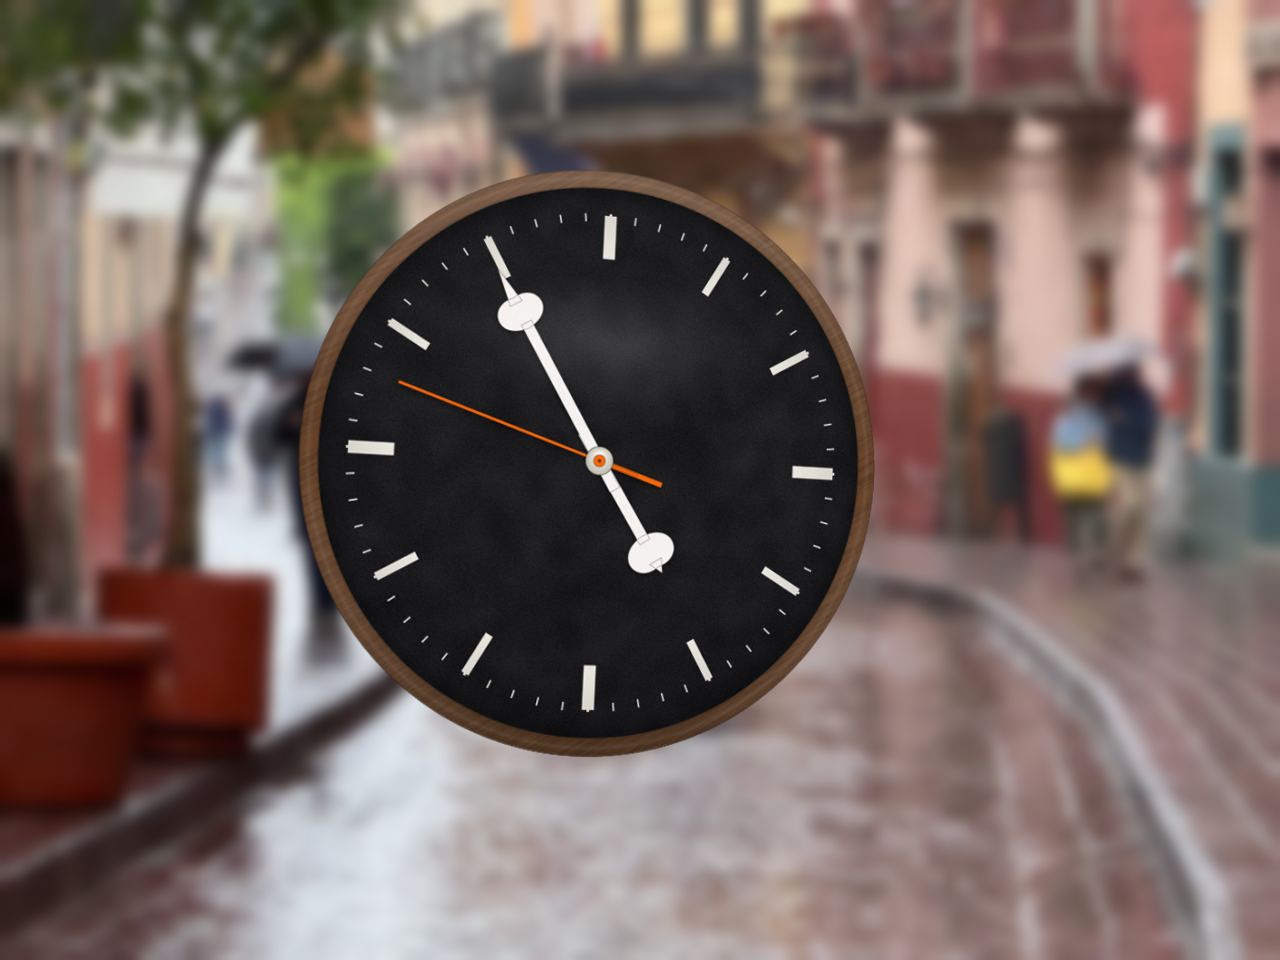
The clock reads h=4 m=54 s=48
